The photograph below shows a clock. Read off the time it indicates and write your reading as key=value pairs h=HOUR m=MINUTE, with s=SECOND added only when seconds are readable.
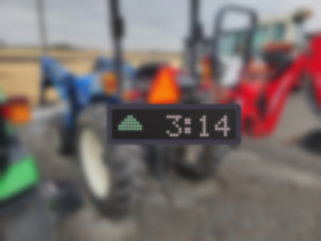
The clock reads h=3 m=14
